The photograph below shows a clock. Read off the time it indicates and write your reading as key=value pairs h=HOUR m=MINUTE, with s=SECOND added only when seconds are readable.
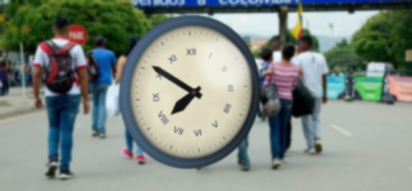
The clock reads h=7 m=51
